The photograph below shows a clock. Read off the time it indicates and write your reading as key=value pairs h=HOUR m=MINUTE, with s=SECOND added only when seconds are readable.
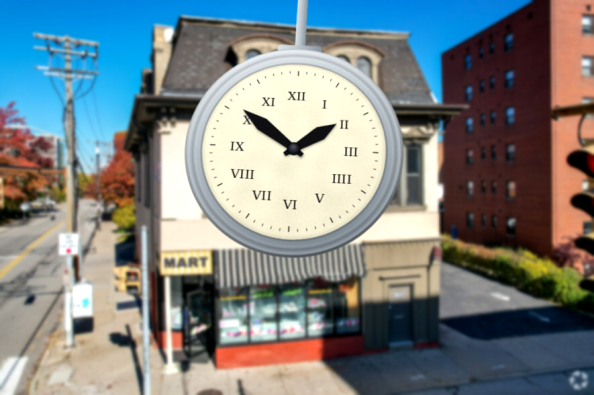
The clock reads h=1 m=51
